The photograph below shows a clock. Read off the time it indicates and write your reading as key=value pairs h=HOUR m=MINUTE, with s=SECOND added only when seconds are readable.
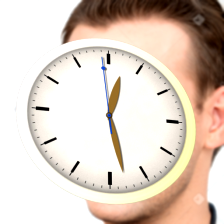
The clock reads h=12 m=27 s=59
